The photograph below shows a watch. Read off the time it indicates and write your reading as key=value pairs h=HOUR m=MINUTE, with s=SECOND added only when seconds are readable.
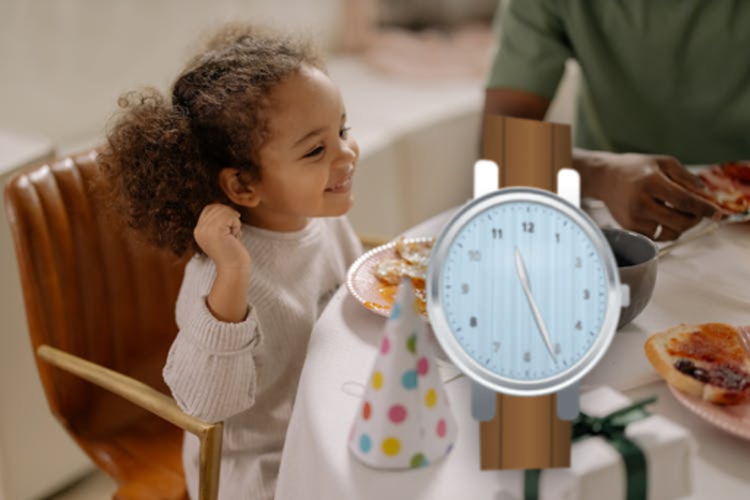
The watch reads h=11 m=26
